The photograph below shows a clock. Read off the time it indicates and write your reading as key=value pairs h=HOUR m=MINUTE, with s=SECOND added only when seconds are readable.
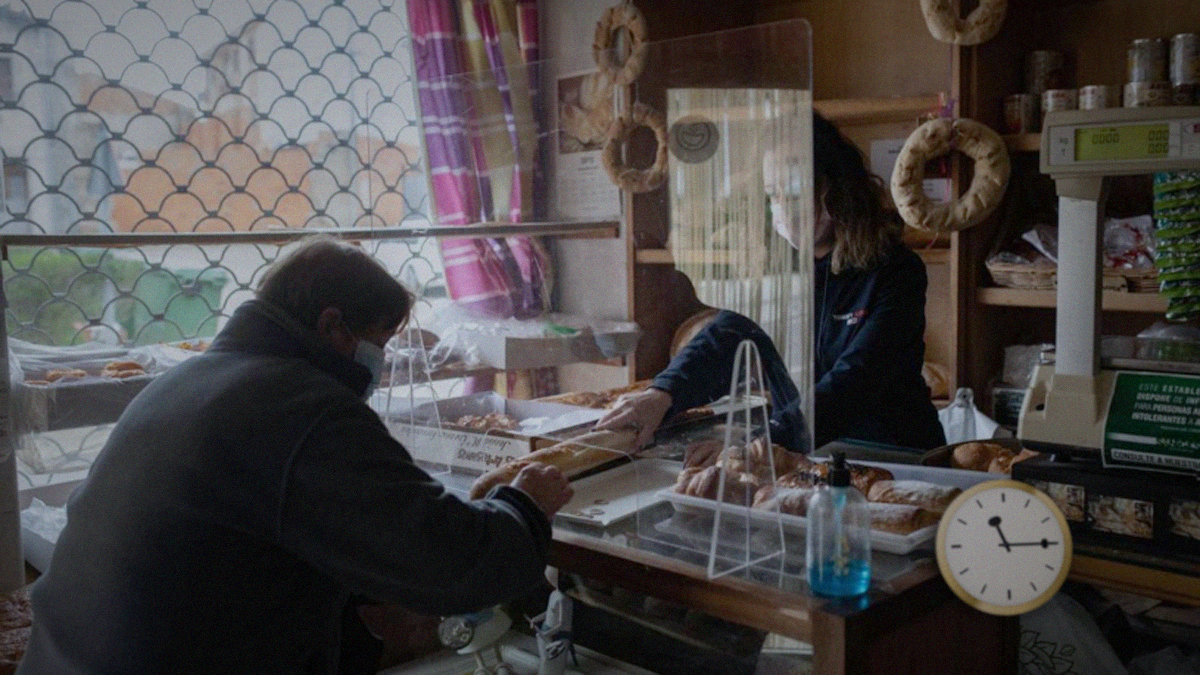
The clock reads h=11 m=15
